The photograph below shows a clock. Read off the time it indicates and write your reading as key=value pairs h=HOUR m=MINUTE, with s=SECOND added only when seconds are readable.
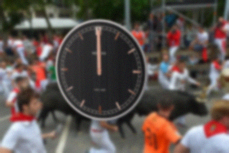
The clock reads h=12 m=0
